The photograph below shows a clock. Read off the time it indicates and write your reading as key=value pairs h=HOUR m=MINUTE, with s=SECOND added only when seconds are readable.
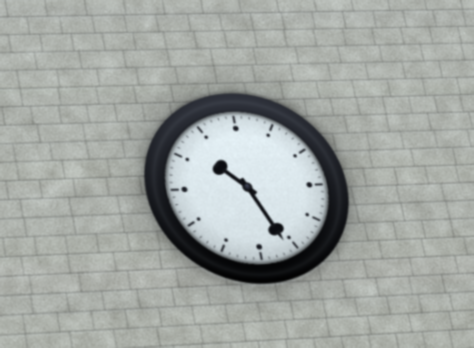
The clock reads h=10 m=26
